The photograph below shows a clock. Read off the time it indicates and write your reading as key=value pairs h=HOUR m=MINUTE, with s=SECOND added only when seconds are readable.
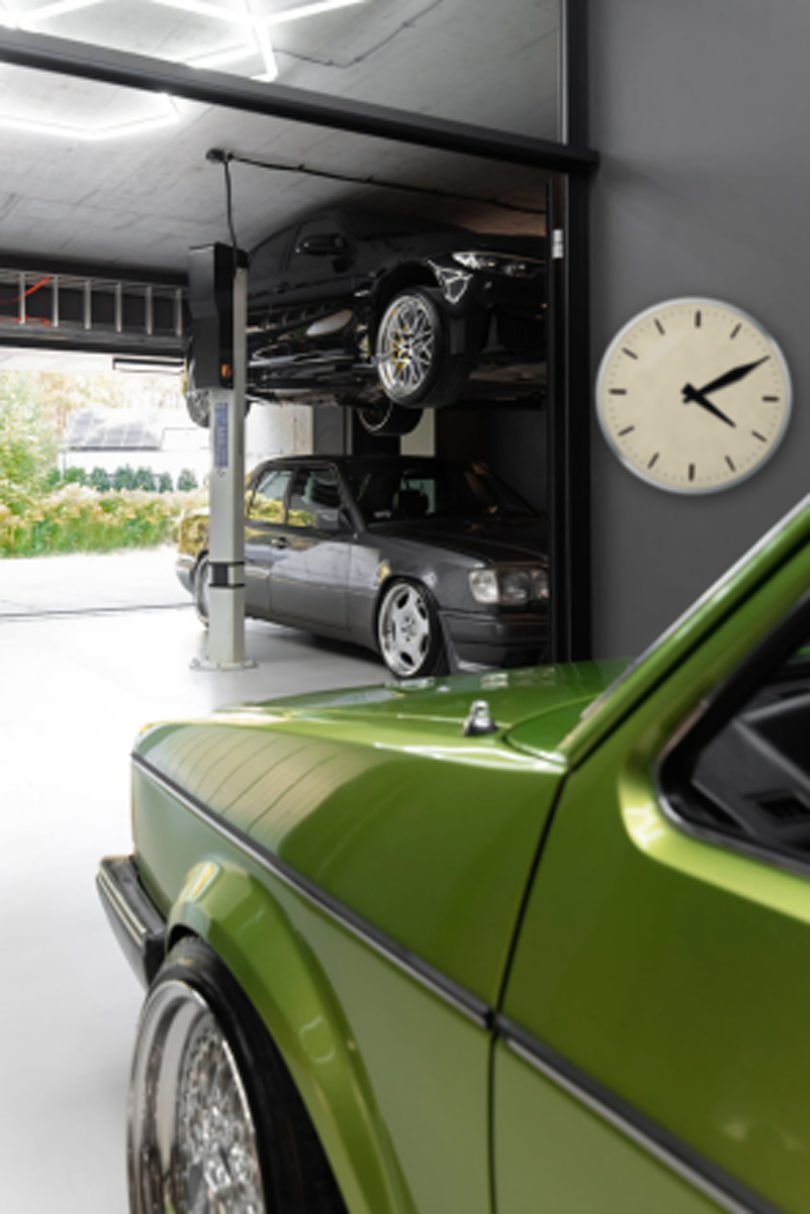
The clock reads h=4 m=10
